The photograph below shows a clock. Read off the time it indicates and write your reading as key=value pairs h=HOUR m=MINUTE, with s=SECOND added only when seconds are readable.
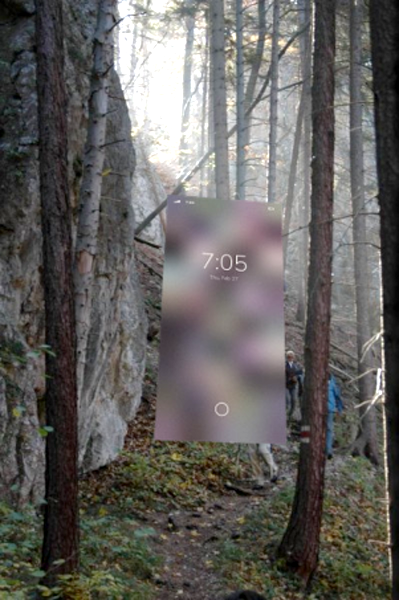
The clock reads h=7 m=5
